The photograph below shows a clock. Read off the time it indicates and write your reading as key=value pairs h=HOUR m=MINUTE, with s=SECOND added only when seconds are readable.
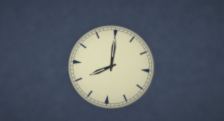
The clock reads h=8 m=0
